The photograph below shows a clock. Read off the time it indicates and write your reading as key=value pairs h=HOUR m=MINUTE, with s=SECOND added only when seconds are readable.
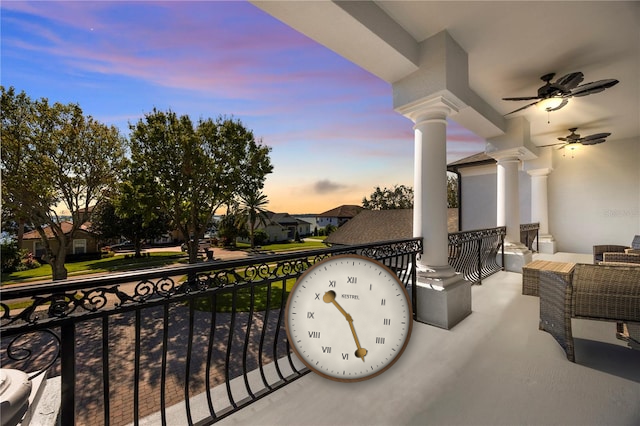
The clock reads h=10 m=26
